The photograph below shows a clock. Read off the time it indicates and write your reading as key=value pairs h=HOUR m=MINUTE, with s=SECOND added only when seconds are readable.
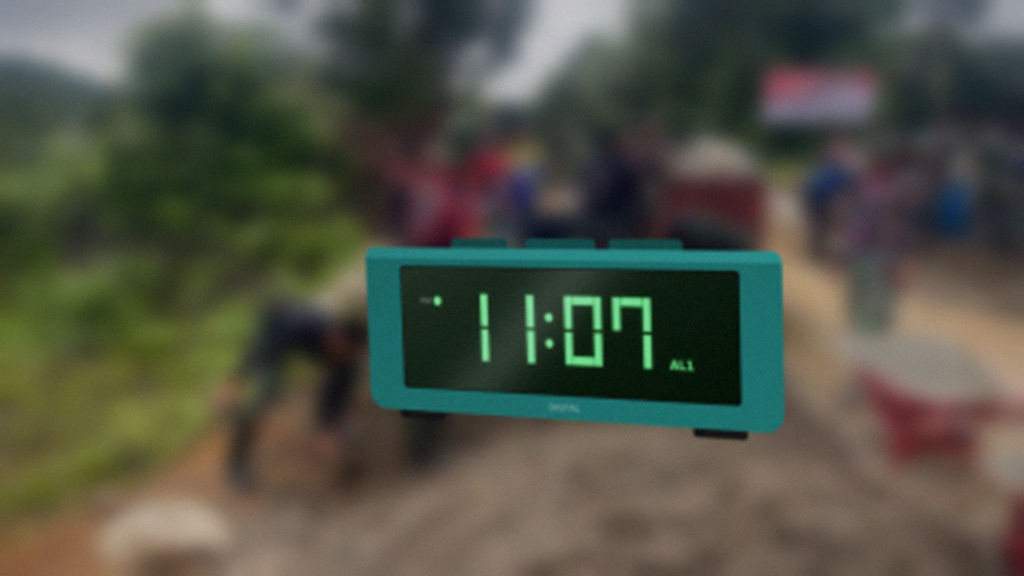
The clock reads h=11 m=7
